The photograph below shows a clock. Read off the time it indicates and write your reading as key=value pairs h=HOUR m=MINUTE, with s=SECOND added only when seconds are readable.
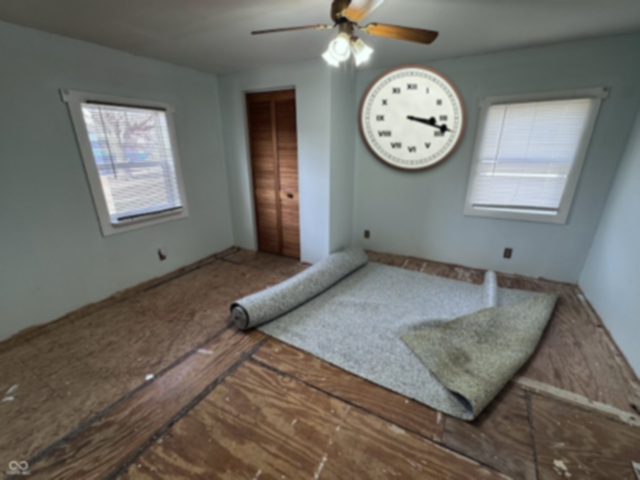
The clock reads h=3 m=18
